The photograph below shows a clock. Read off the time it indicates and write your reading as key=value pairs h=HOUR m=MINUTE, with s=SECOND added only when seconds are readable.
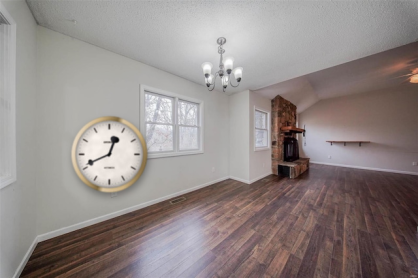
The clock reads h=12 m=41
